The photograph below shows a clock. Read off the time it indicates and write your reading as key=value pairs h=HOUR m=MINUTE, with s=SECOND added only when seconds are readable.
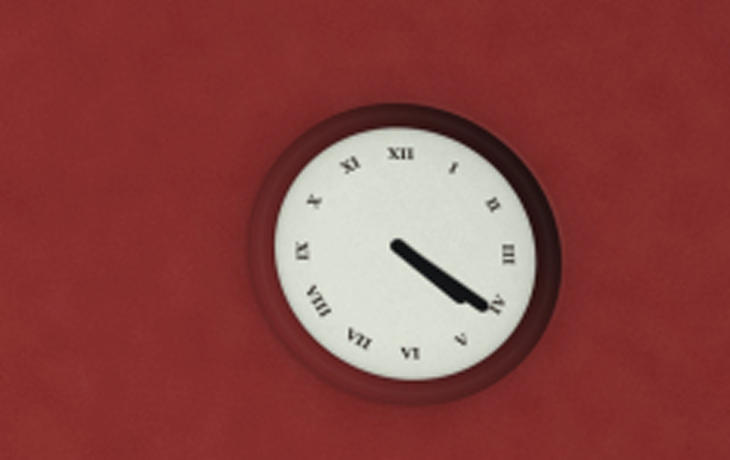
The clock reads h=4 m=21
